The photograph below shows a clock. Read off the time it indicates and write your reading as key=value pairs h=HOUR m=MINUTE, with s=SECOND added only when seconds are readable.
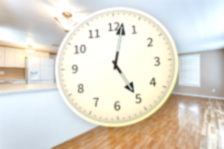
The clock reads h=5 m=2
